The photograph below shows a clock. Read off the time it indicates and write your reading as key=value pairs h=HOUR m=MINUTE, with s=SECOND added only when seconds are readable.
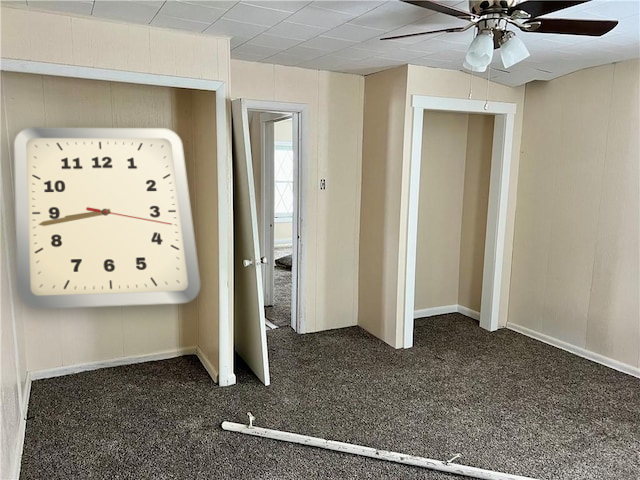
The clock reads h=8 m=43 s=17
